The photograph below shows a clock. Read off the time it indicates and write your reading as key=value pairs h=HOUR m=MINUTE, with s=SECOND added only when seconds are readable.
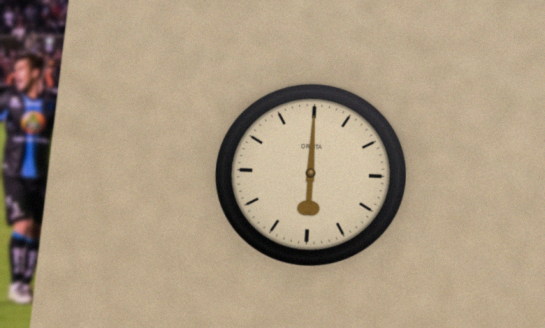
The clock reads h=6 m=0
